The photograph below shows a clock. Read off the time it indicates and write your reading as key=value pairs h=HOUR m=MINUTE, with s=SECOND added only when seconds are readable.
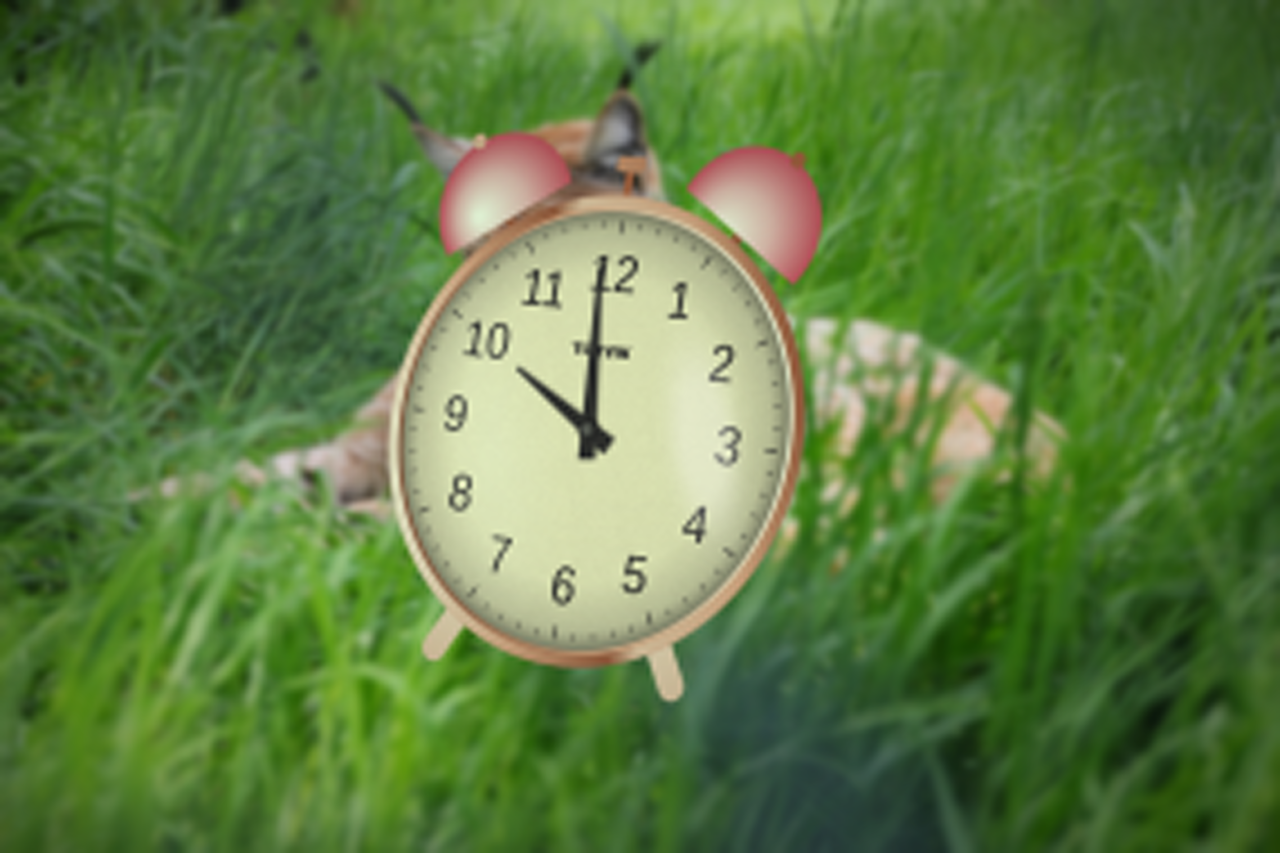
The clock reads h=9 m=59
